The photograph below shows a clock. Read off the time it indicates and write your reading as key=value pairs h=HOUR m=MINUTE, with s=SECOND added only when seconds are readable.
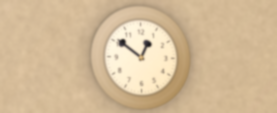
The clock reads h=12 m=51
